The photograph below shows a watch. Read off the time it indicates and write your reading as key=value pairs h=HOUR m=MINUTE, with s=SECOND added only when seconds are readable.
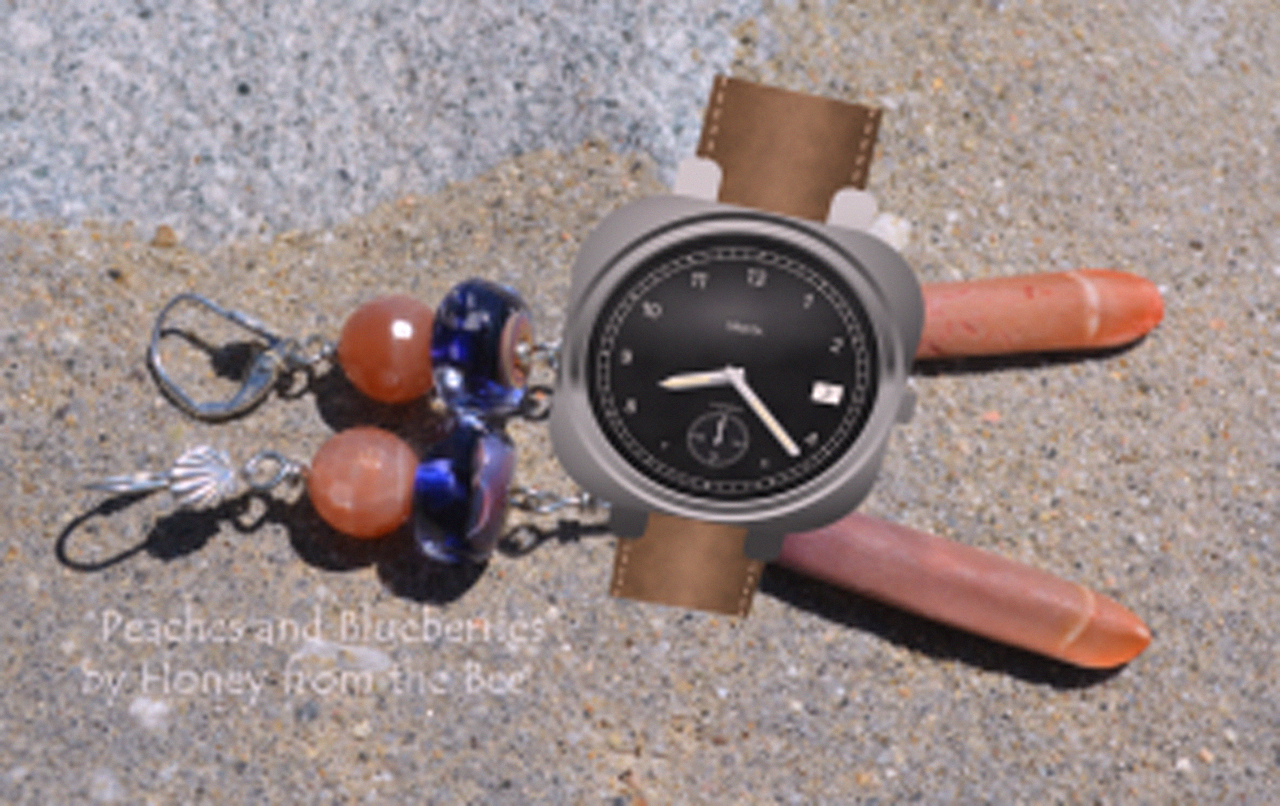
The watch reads h=8 m=22
